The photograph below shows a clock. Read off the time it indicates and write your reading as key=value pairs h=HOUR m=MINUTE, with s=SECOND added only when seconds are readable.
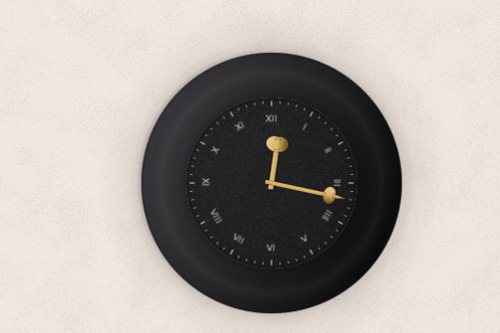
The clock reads h=12 m=17
